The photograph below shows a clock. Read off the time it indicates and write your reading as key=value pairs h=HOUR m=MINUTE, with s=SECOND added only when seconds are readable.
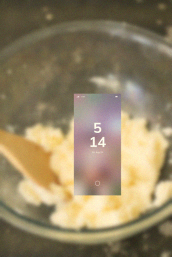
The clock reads h=5 m=14
